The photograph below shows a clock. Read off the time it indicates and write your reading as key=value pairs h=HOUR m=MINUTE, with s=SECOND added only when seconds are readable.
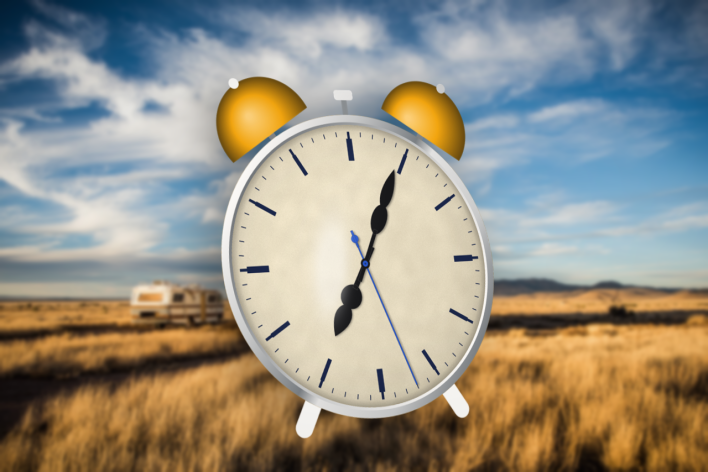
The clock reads h=7 m=4 s=27
